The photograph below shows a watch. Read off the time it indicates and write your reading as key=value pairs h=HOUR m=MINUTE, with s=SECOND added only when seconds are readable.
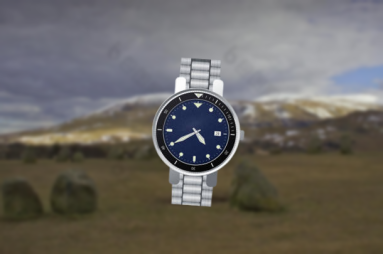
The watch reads h=4 m=40
